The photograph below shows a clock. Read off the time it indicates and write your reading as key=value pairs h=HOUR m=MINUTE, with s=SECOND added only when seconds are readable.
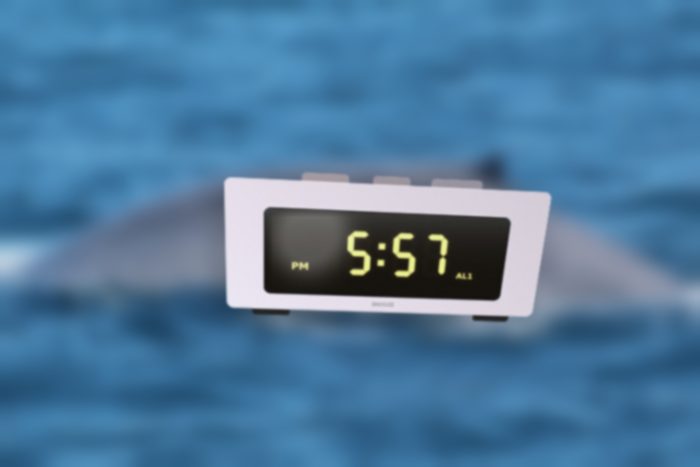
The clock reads h=5 m=57
